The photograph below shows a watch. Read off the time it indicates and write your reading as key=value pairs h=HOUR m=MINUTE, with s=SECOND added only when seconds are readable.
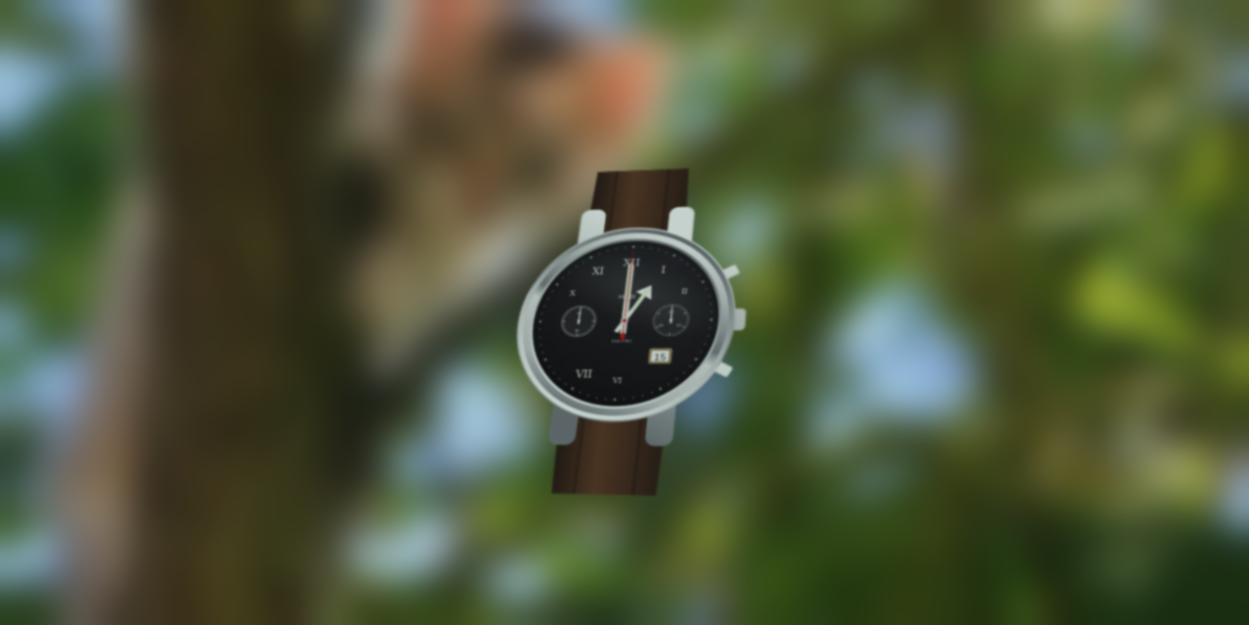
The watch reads h=1 m=0
